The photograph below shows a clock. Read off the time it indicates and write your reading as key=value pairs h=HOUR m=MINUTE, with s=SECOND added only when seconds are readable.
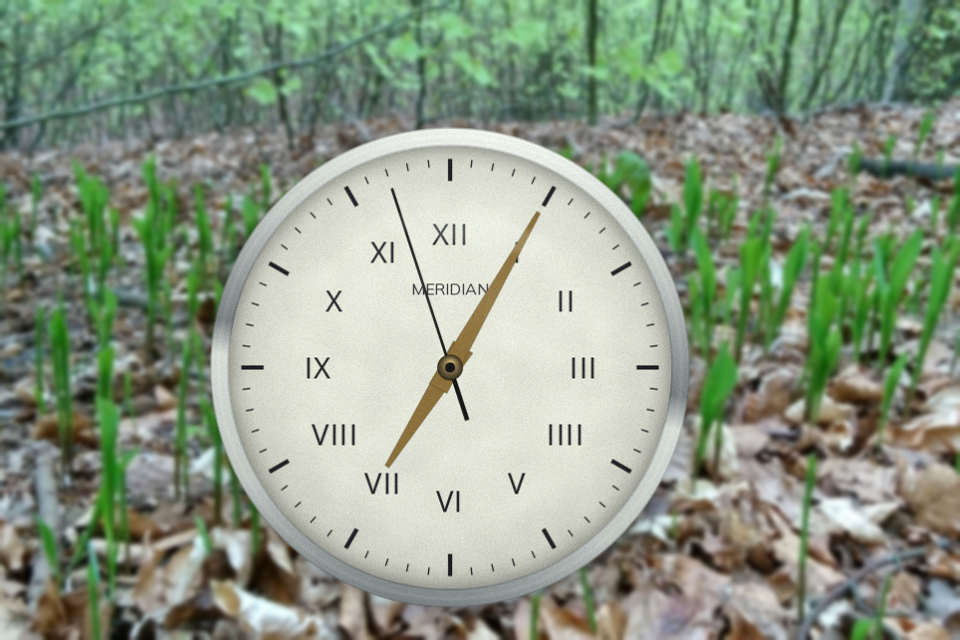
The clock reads h=7 m=4 s=57
